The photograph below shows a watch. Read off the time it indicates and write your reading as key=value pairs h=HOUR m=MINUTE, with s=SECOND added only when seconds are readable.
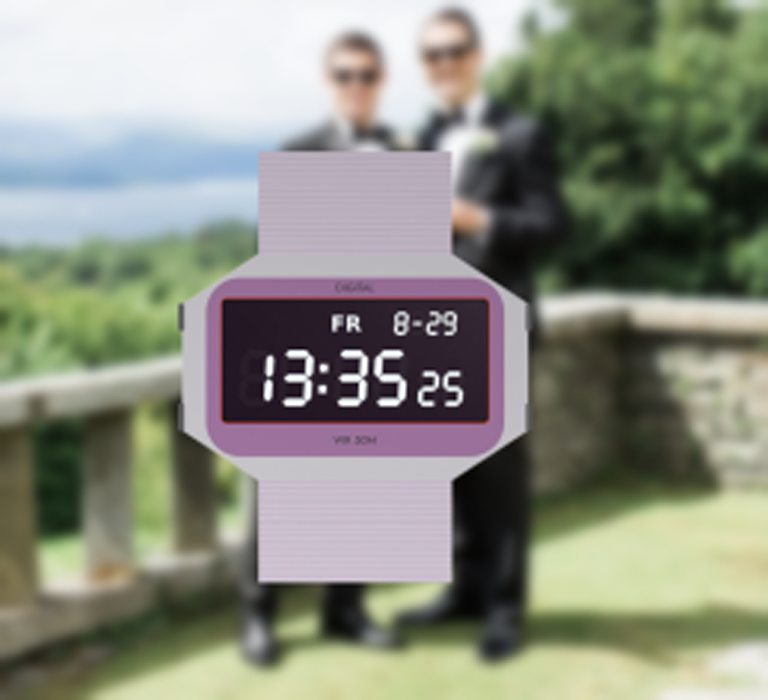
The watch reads h=13 m=35 s=25
